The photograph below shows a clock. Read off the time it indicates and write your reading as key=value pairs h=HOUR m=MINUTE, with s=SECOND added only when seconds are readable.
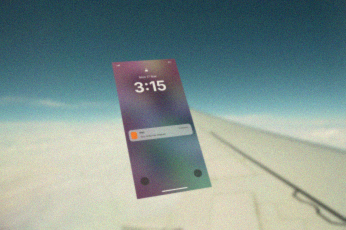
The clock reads h=3 m=15
